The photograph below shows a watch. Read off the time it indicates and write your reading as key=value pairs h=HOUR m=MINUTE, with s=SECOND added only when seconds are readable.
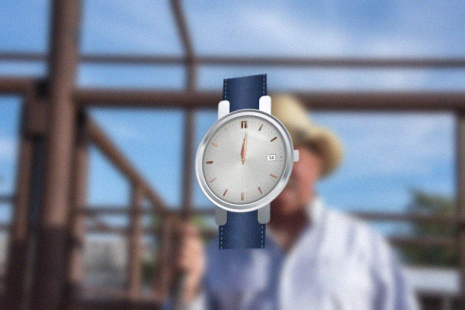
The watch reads h=12 m=1
